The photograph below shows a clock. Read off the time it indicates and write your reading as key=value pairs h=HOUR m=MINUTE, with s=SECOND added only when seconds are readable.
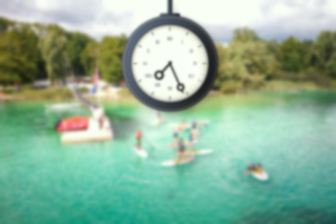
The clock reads h=7 m=26
